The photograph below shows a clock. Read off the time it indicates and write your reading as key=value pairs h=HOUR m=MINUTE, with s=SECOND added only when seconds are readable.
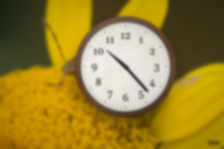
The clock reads h=10 m=23
